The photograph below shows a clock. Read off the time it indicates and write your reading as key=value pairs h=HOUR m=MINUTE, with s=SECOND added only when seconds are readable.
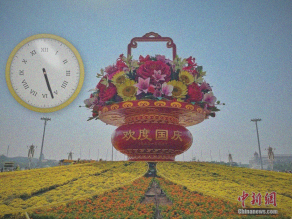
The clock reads h=5 m=27
